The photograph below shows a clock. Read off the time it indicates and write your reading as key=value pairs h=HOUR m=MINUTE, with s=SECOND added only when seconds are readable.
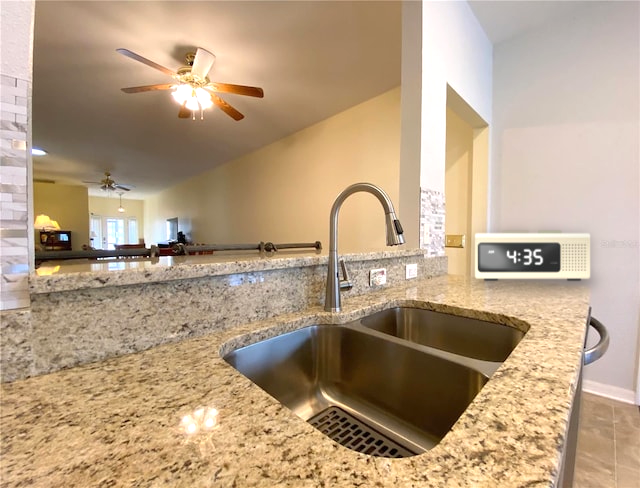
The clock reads h=4 m=35
